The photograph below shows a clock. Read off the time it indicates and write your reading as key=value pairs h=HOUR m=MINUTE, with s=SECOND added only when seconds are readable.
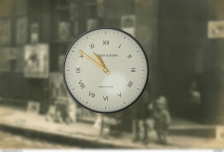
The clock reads h=10 m=51
